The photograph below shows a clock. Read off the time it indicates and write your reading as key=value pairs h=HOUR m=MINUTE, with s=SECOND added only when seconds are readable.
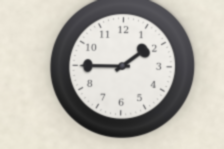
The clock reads h=1 m=45
